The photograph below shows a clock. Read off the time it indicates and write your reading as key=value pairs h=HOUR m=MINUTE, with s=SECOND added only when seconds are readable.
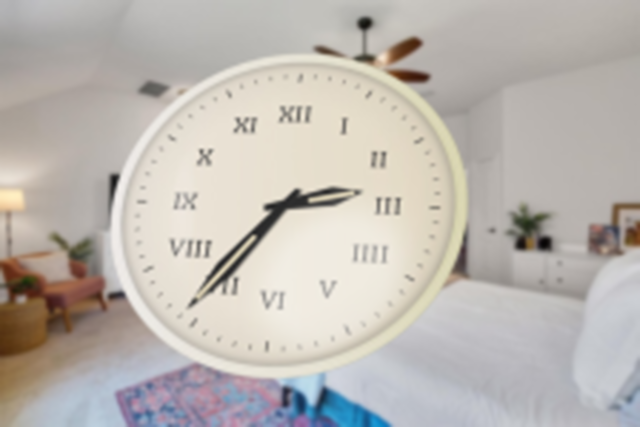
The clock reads h=2 m=36
